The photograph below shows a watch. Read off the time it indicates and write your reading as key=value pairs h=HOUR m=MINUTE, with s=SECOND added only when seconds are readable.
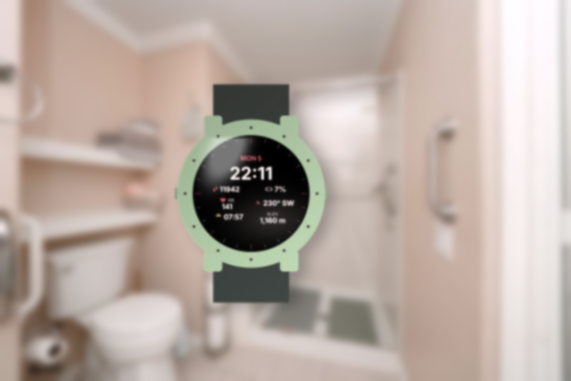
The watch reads h=22 m=11
